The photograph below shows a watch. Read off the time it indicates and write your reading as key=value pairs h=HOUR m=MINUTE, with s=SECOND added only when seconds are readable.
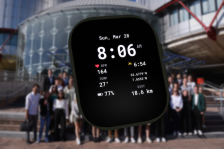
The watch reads h=8 m=6
